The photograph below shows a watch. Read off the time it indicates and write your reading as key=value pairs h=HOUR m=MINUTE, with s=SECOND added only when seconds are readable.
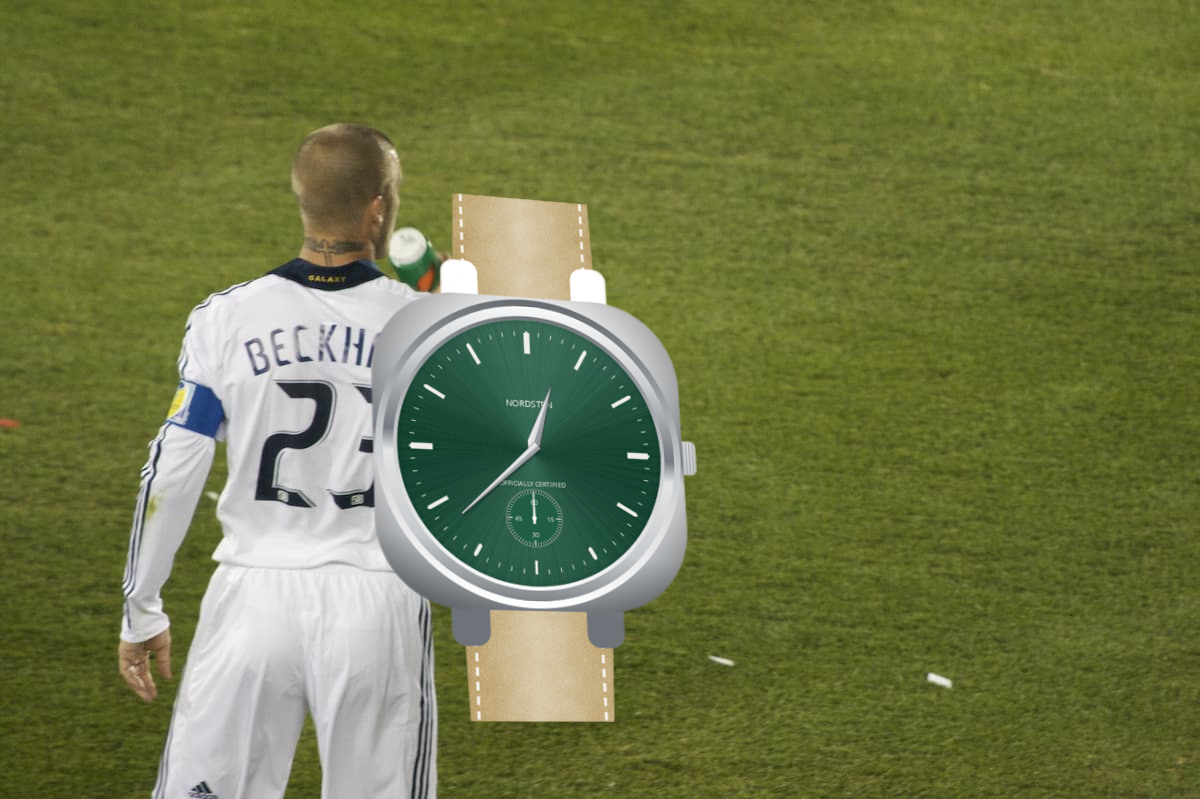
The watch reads h=12 m=38
